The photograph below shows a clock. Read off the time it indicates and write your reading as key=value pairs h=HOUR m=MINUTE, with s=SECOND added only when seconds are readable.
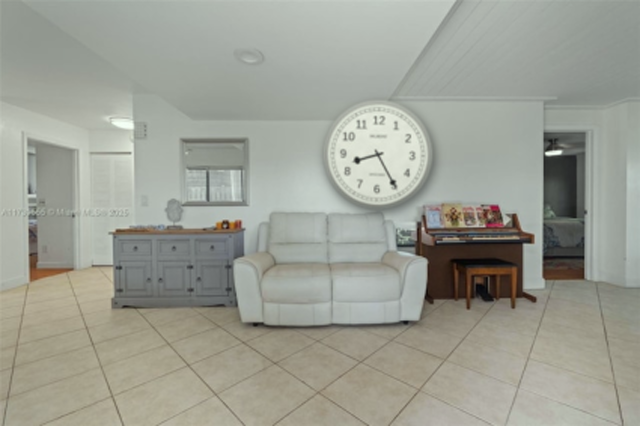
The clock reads h=8 m=25
